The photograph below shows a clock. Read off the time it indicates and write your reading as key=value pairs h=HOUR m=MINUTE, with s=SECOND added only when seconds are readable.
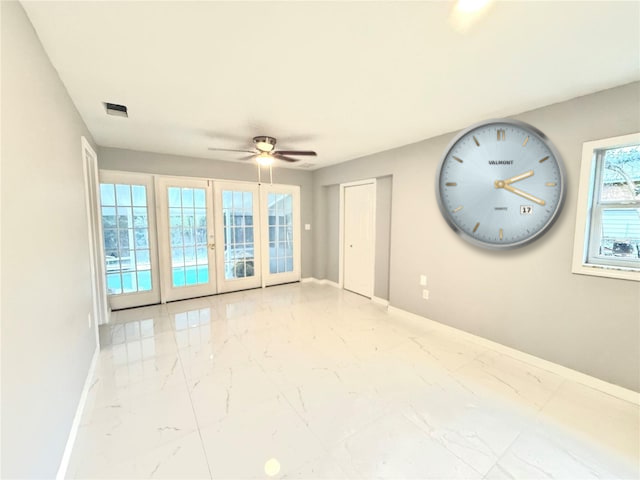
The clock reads h=2 m=19
